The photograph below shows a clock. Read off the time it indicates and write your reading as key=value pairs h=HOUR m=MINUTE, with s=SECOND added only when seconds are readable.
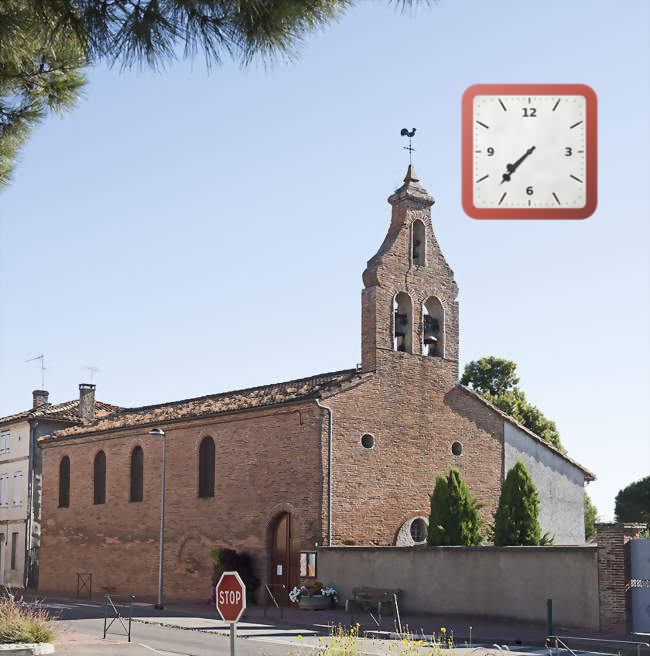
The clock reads h=7 m=37
